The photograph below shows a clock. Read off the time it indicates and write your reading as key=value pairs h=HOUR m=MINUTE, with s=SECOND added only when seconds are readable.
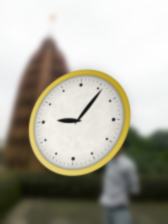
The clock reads h=9 m=6
